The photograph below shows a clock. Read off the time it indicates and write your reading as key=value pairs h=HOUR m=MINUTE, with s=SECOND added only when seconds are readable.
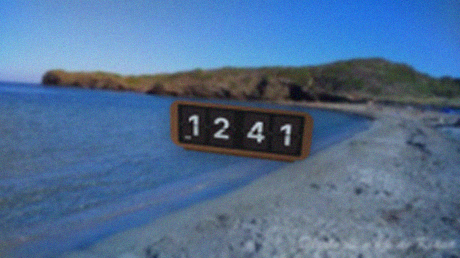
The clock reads h=12 m=41
